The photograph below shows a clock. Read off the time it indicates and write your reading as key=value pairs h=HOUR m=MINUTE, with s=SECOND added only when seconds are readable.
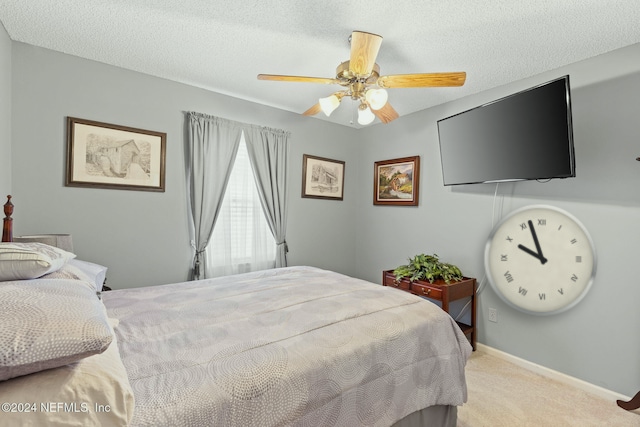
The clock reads h=9 m=57
